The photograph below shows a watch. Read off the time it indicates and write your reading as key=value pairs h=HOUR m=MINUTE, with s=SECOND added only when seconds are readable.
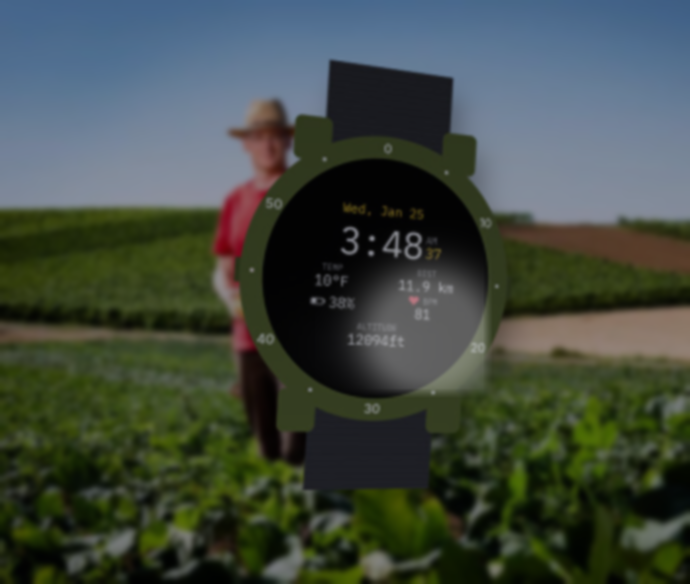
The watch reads h=3 m=48
